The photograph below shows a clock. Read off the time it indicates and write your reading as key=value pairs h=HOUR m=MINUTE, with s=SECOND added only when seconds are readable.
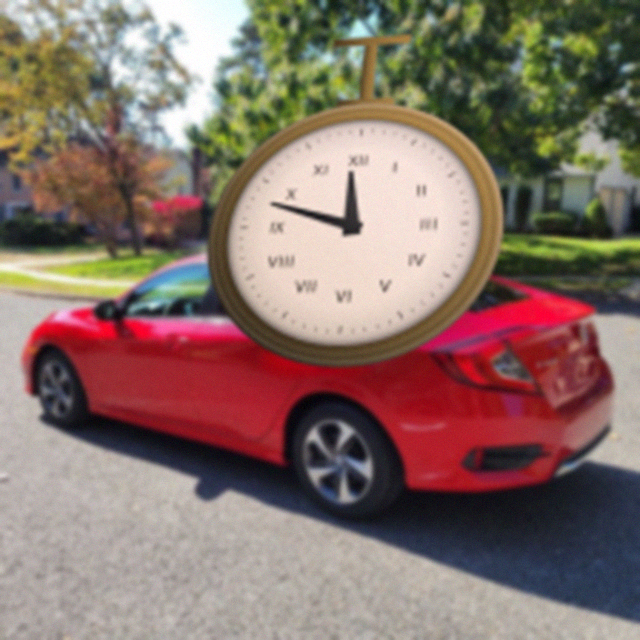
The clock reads h=11 m=48
